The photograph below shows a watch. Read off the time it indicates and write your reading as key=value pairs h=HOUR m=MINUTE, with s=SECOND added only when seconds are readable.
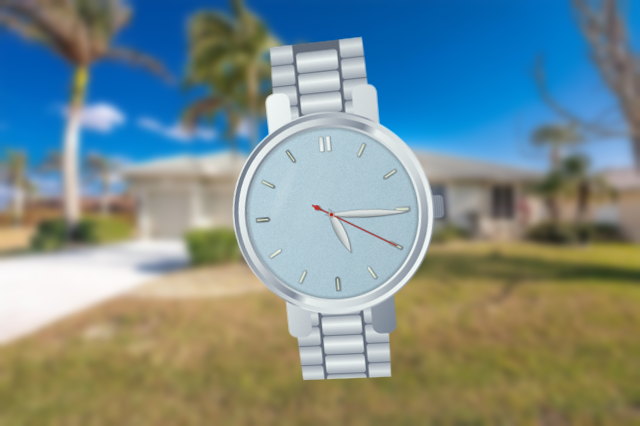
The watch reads h=5 m=15 s=20
